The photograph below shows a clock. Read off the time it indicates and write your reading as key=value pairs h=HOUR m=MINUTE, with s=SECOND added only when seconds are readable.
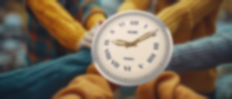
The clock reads h=9 m=9
